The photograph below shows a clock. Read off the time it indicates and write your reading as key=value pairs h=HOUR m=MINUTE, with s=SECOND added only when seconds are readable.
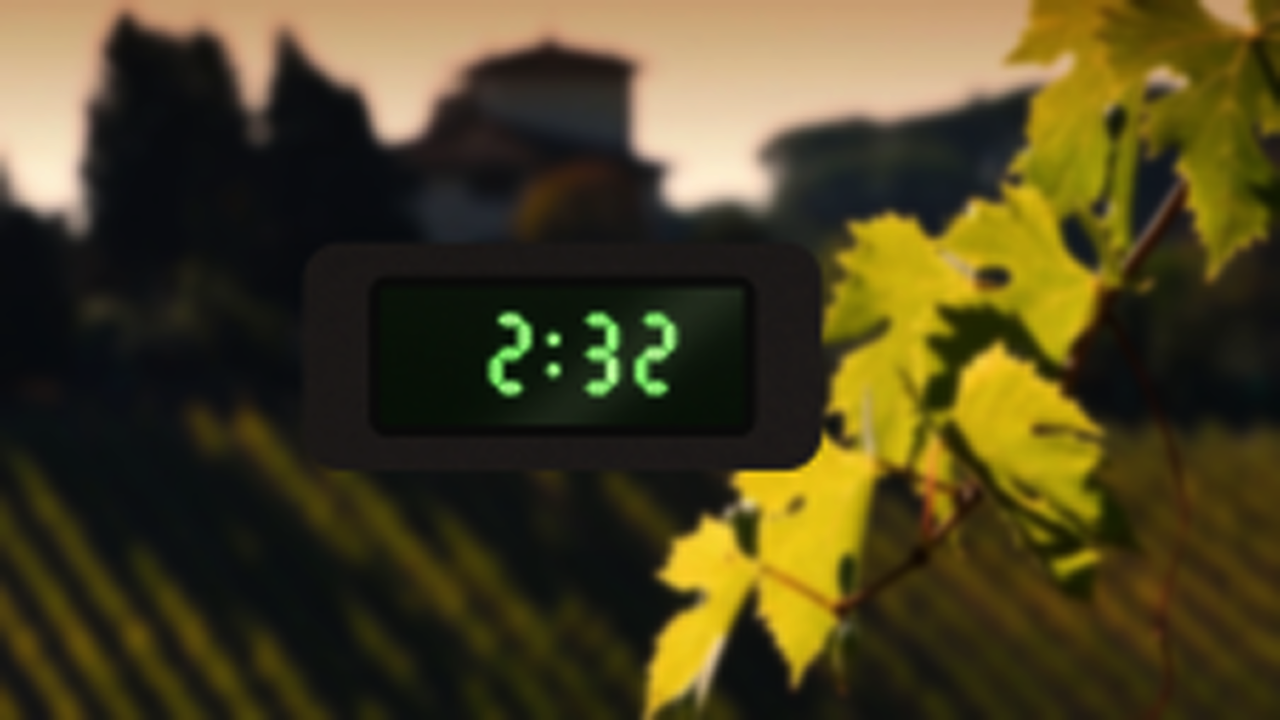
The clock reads h=2 m=32
